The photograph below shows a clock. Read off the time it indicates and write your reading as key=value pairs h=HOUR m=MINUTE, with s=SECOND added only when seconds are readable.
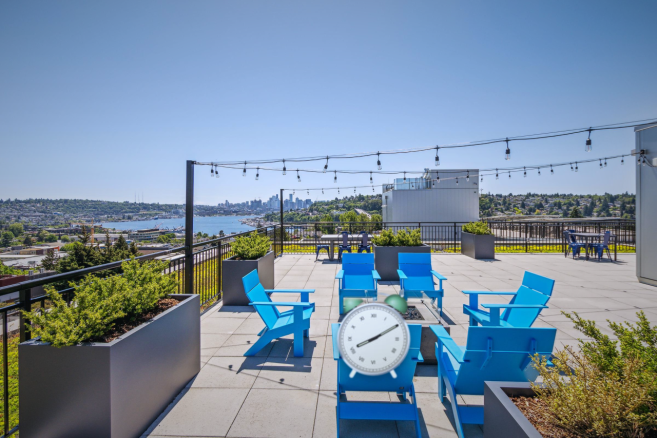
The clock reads h=8 m=10
